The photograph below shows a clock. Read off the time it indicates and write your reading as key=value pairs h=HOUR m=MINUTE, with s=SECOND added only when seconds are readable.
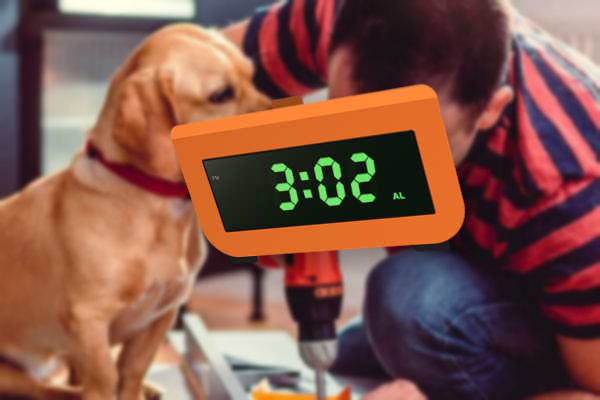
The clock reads h=3 m=2
